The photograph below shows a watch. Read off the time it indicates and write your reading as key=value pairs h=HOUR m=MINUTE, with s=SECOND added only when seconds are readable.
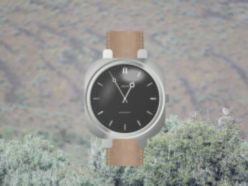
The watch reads h=12 m=55
